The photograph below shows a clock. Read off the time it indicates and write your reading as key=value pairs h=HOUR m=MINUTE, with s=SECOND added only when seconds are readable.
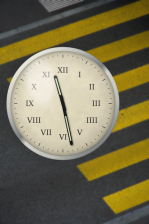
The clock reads h=11 m=28
